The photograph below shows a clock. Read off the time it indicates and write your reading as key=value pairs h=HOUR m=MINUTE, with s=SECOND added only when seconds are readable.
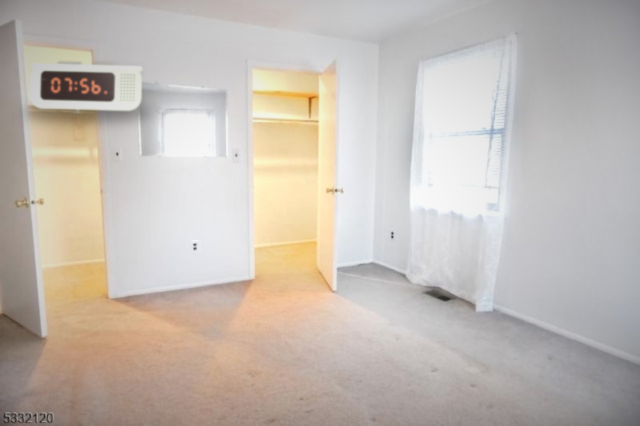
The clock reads h=7 m=56
